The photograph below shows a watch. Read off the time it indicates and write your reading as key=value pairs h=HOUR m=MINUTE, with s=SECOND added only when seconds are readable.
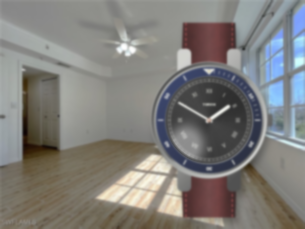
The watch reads h=1 m=50
